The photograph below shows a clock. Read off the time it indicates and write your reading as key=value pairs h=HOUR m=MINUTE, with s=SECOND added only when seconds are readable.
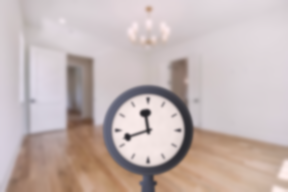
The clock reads h=11 m=42
